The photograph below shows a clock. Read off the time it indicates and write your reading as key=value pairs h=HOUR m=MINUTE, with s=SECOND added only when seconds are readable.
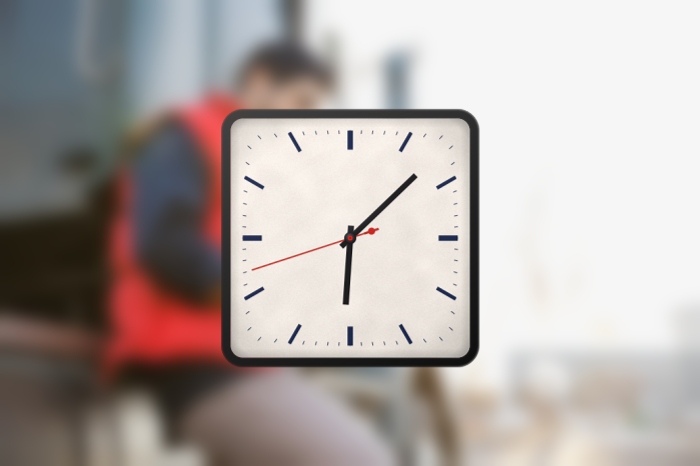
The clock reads h=6 m=7 s=42
